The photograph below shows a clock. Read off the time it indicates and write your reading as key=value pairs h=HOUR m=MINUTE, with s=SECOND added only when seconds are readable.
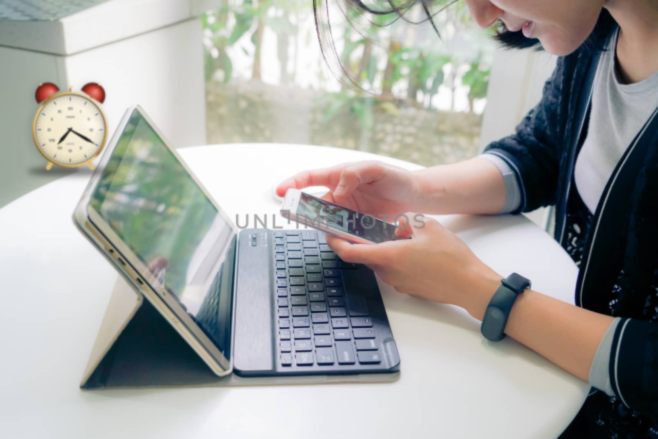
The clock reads h=7 m=20
